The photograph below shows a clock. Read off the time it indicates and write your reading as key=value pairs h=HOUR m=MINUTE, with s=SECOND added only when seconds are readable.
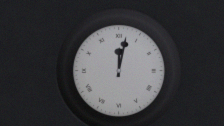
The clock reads h=12 m=2
